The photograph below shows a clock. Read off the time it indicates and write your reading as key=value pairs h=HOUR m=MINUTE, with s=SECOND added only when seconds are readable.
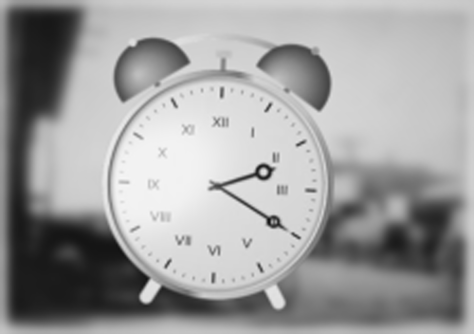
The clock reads h=2 m=20
